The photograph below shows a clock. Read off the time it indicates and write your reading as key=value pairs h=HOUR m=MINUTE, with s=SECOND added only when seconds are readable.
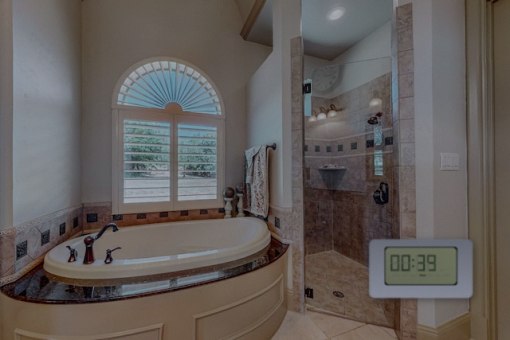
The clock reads h=0 m=39
